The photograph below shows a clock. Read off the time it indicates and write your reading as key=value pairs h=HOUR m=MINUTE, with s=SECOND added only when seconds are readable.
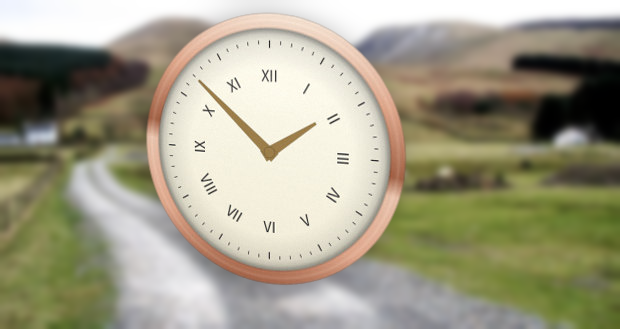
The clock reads h=1 m=52
